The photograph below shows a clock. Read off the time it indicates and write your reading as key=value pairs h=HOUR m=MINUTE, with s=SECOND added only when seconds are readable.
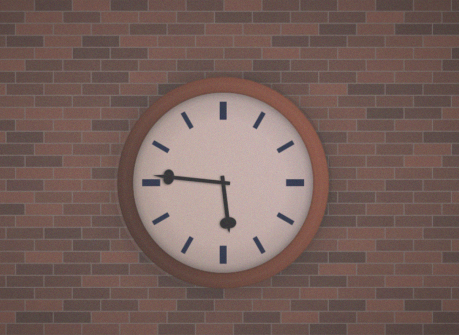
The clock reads h=5 m=46
